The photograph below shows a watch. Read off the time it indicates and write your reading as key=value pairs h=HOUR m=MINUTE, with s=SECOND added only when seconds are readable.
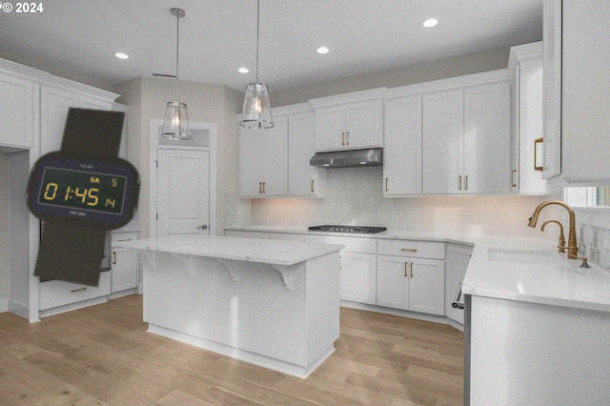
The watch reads h=1 m=45
